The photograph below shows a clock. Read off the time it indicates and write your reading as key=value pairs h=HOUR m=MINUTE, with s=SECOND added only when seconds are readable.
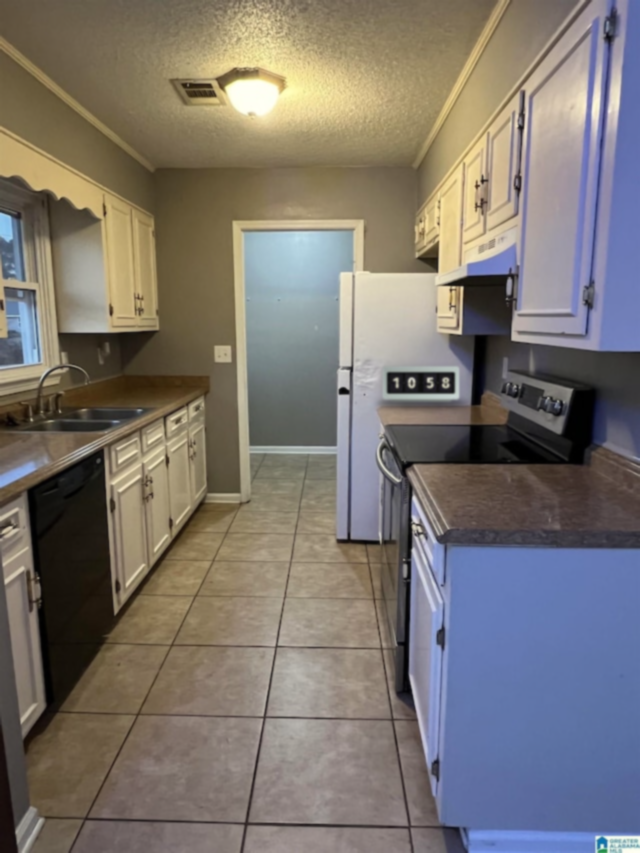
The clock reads h=10 m=58
